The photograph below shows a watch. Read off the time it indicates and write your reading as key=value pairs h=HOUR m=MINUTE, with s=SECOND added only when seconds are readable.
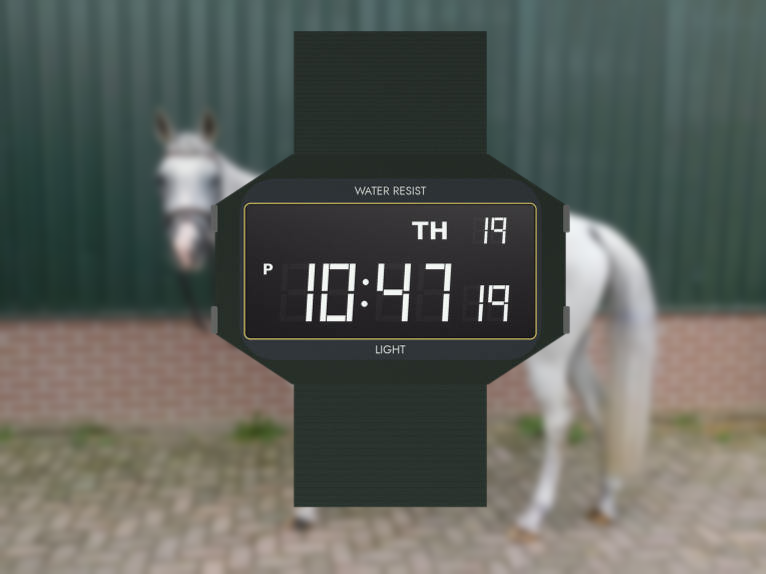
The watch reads h=10 m=47 s=19
